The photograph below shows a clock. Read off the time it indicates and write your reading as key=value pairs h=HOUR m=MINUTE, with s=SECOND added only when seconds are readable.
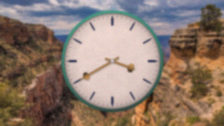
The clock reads h=3 m=40
